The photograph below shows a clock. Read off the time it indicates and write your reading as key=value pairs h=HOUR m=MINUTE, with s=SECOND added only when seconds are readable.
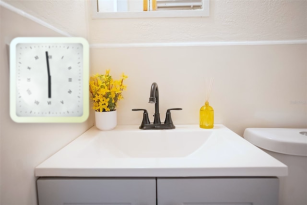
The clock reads h=5 m=59
